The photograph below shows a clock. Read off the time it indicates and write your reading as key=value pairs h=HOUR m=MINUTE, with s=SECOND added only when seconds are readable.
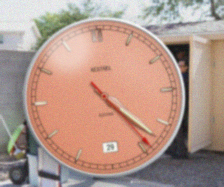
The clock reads h=4 m=22 s=24
